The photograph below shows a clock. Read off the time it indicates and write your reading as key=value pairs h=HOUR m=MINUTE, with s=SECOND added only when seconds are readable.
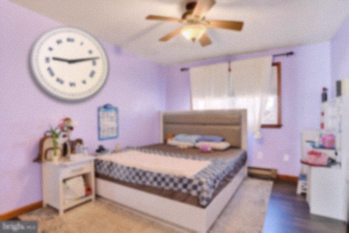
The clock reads h=9 m=13
